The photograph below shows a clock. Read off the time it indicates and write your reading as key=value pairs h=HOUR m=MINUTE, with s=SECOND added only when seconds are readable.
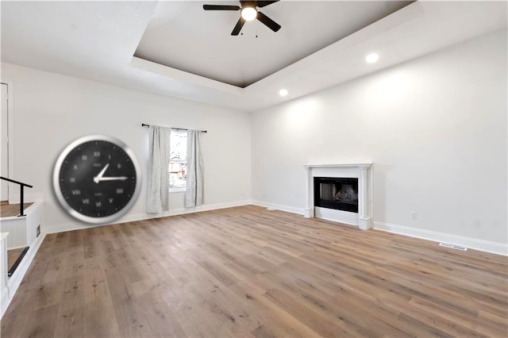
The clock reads h=1 m=15
